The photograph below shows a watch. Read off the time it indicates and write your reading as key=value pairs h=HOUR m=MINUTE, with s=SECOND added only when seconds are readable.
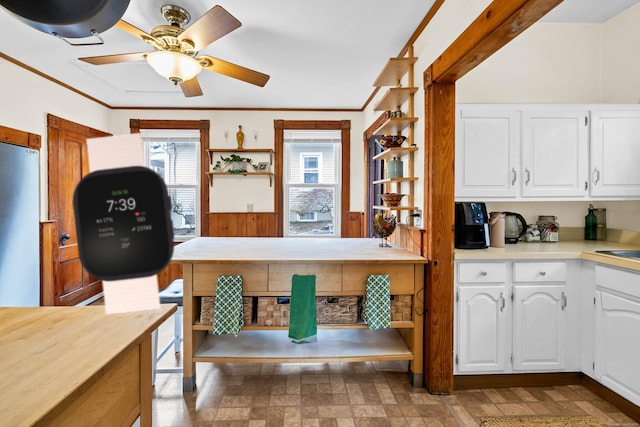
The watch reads h=7 m=39
